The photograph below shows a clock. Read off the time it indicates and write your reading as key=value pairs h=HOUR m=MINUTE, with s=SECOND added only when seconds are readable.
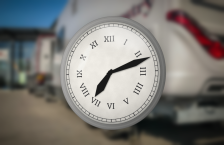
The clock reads h=7 m=12
